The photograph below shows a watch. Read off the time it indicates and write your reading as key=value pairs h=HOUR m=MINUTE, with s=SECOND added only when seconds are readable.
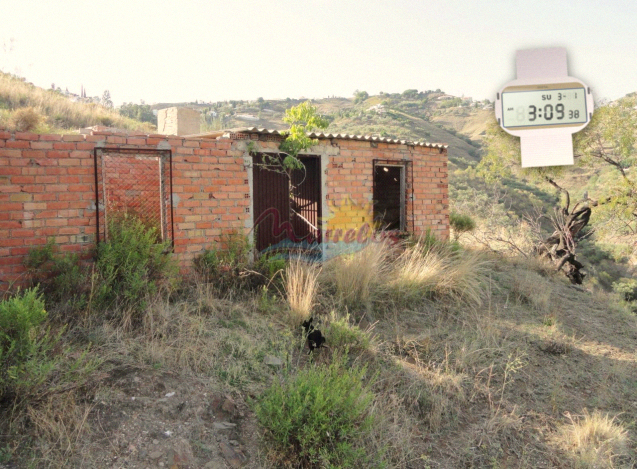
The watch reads h=3 m=9 s=38
